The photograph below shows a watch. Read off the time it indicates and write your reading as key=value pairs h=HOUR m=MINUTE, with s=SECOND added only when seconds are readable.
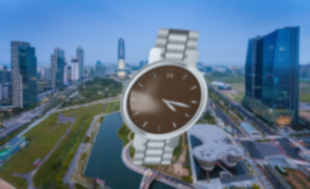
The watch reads h=4 m=17
